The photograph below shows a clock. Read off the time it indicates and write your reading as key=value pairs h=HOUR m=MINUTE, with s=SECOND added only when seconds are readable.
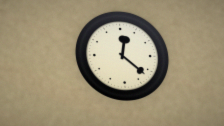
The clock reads h=12 m=22
